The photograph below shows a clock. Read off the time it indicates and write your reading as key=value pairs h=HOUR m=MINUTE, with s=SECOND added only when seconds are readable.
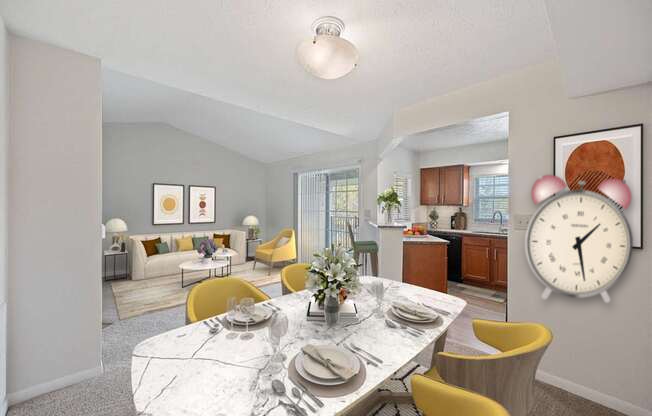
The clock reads h=1 m=28
